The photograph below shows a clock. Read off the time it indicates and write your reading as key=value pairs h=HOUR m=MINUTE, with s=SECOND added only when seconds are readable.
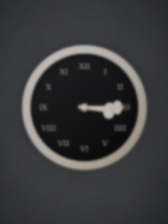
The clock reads h=3 m=15
